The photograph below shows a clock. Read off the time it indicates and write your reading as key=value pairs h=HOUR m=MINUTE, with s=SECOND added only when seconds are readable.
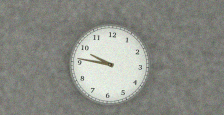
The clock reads h=9 m=46
